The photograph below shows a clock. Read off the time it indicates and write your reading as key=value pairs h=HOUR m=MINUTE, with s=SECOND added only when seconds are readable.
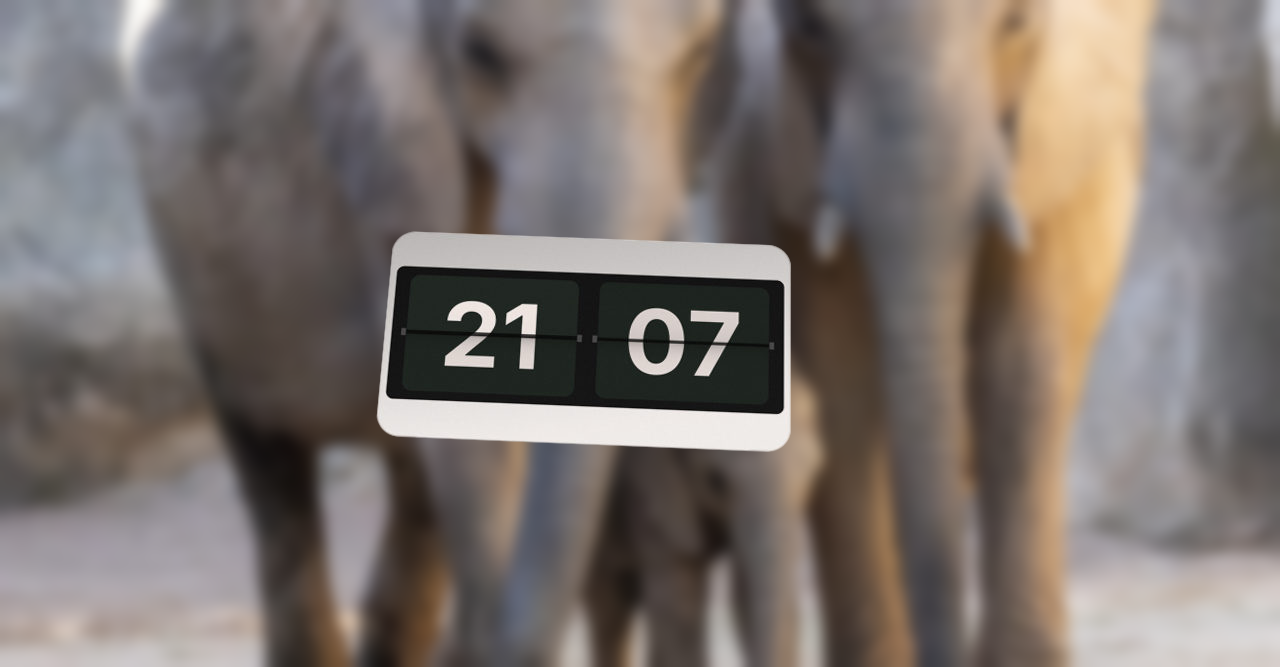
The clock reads h=21 m=7
